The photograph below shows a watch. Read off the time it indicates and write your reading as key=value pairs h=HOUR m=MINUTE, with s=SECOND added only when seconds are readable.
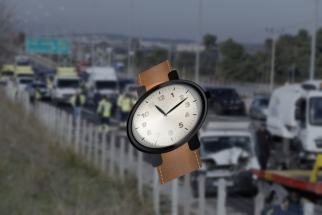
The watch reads h=11 m=12
